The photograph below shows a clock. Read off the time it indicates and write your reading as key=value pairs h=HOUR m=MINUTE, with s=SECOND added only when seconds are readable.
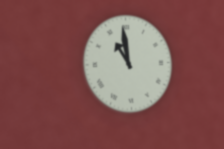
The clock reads h=10 m=59
